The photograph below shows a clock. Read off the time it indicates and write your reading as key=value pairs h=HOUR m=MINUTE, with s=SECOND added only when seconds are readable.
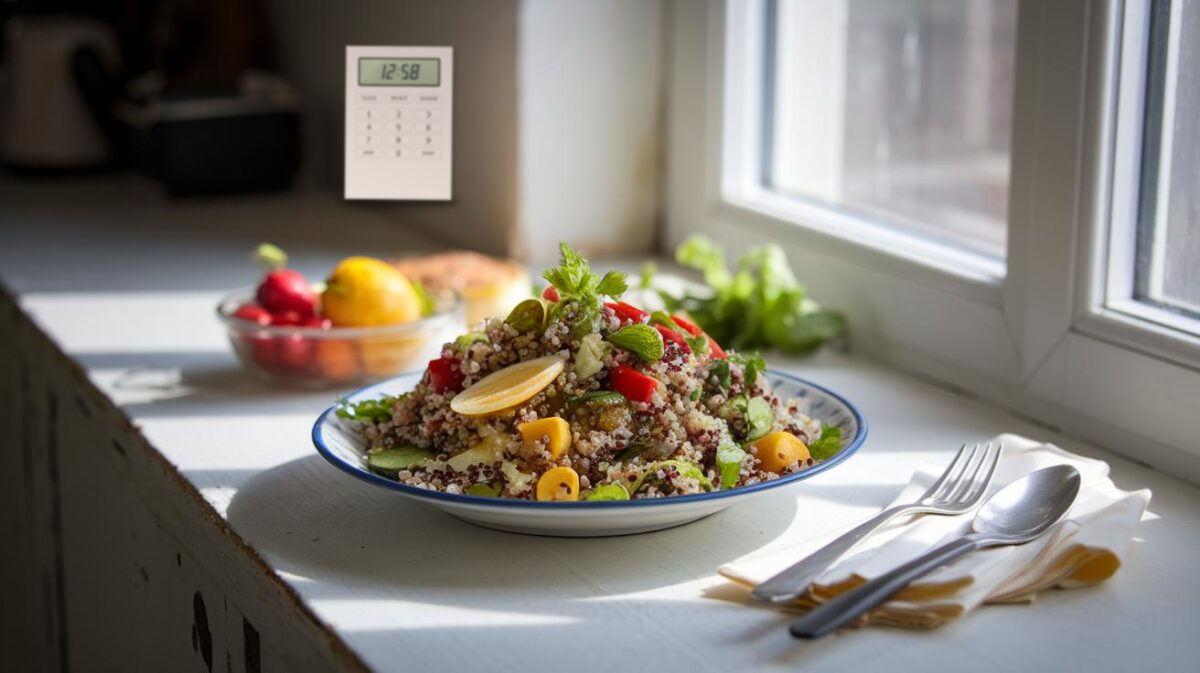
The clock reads h=12 m=58
